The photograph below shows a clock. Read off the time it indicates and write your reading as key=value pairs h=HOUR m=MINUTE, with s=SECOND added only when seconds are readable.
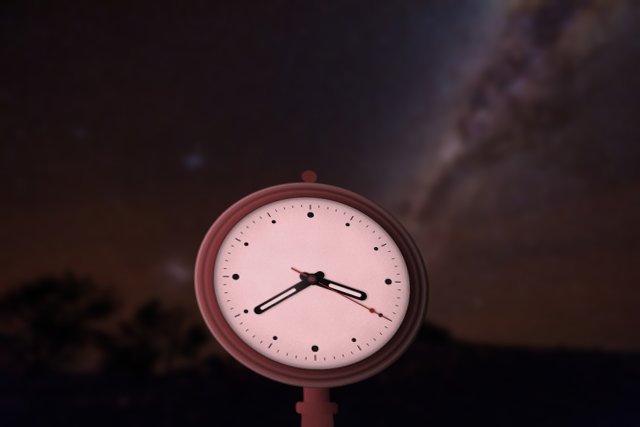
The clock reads h=3 m=39 s=20
